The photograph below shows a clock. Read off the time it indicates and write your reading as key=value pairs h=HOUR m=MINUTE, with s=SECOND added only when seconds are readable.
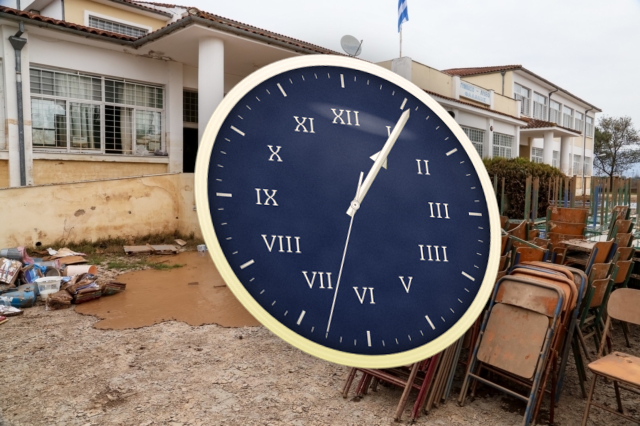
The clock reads h=1 m=5 s=33
